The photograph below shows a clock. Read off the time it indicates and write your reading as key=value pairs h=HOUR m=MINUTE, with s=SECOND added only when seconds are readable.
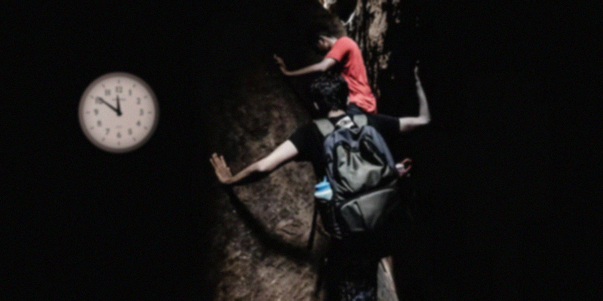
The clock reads h=11 m=51
